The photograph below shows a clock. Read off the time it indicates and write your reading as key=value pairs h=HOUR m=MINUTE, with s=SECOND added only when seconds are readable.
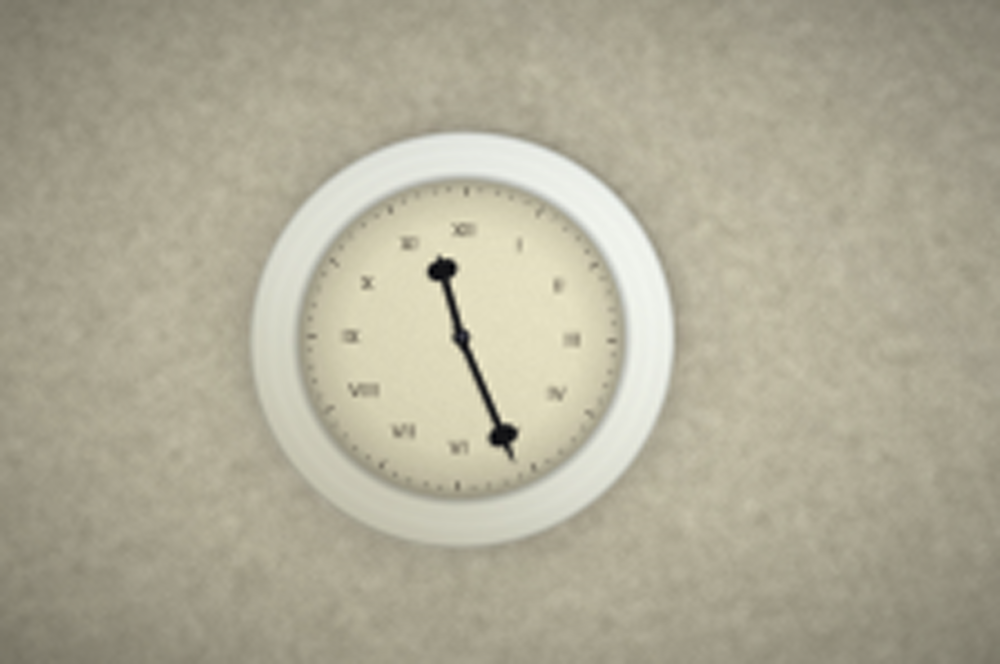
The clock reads h=11 m=26
